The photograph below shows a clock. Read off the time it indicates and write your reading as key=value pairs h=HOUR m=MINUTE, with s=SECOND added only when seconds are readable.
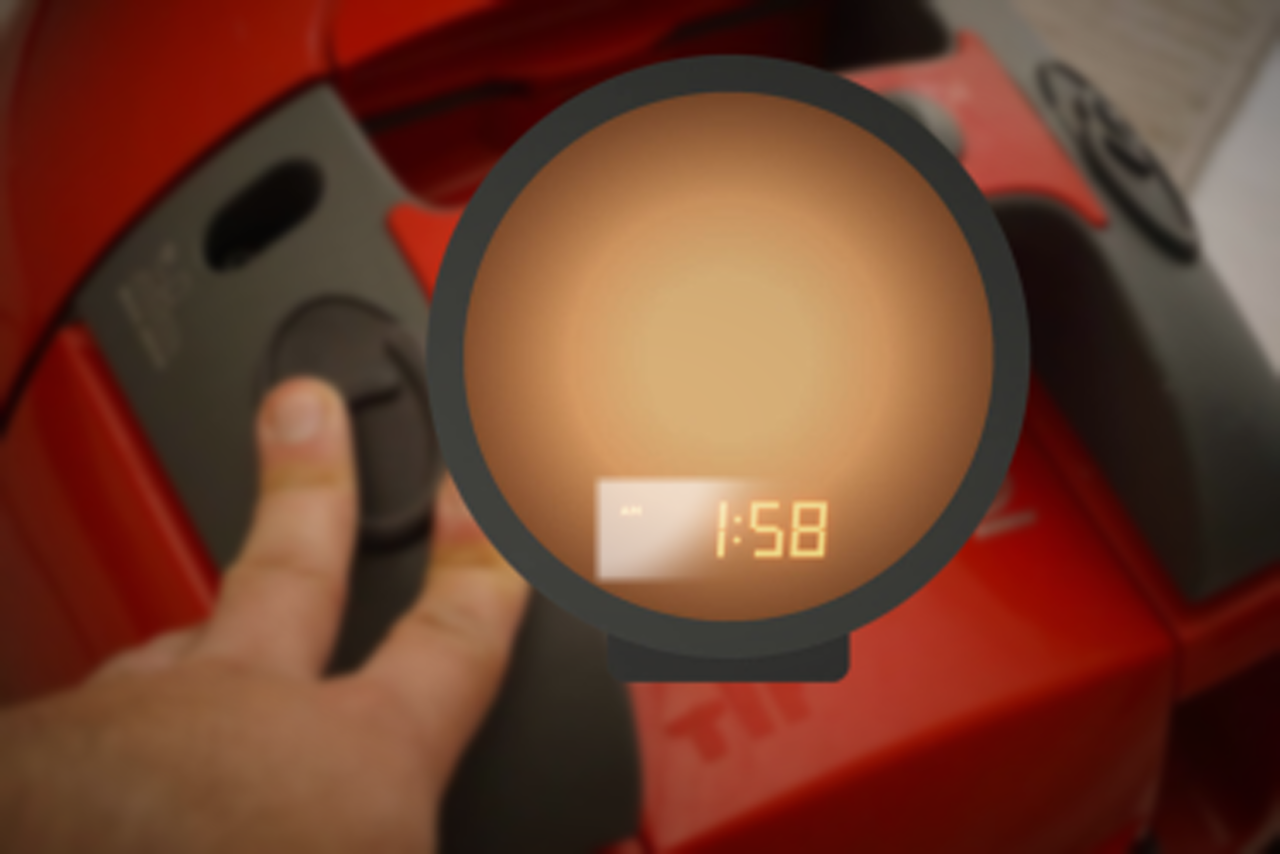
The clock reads h=1 m=58
